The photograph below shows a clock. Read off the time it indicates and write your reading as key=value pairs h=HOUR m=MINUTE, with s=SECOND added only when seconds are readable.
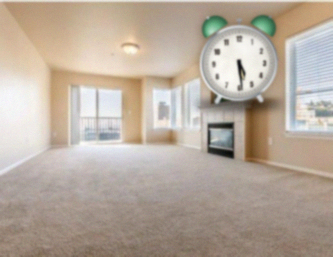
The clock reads h=5 m=29
